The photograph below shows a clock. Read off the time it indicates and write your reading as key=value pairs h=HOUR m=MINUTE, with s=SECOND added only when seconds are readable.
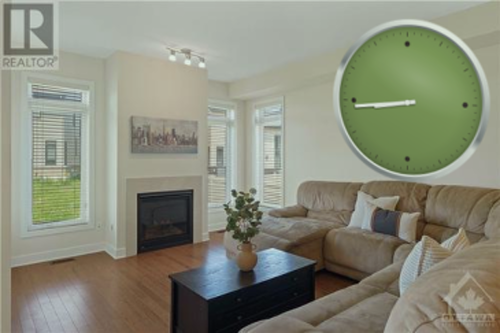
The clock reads h=8 m=44
